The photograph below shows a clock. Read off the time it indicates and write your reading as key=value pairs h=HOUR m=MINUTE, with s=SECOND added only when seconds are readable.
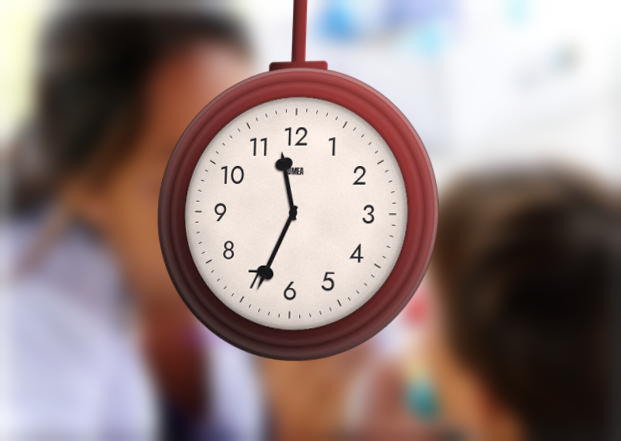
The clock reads h=11 m=34
